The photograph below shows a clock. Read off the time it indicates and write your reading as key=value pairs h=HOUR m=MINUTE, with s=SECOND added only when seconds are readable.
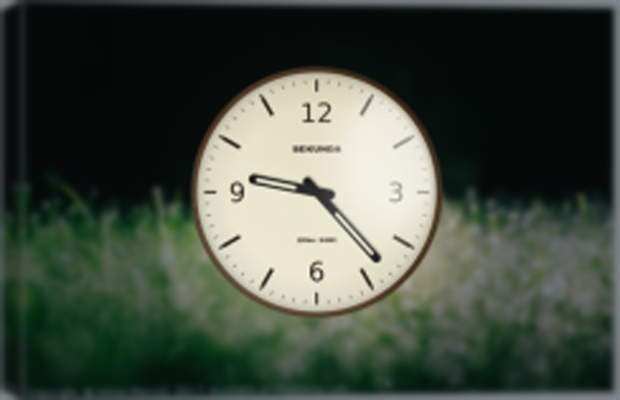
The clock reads h=9 m=23
